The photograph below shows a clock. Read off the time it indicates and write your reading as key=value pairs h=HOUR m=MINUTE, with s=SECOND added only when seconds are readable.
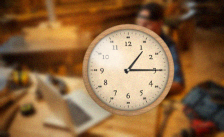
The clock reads h=1 m=15
